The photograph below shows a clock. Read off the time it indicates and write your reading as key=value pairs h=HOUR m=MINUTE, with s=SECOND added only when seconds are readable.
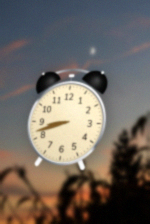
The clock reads h=8 m=42
